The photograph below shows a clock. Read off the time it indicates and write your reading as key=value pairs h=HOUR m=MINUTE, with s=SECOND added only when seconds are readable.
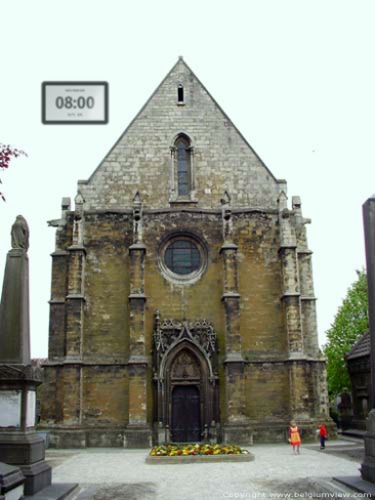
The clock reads h=8 m=0
